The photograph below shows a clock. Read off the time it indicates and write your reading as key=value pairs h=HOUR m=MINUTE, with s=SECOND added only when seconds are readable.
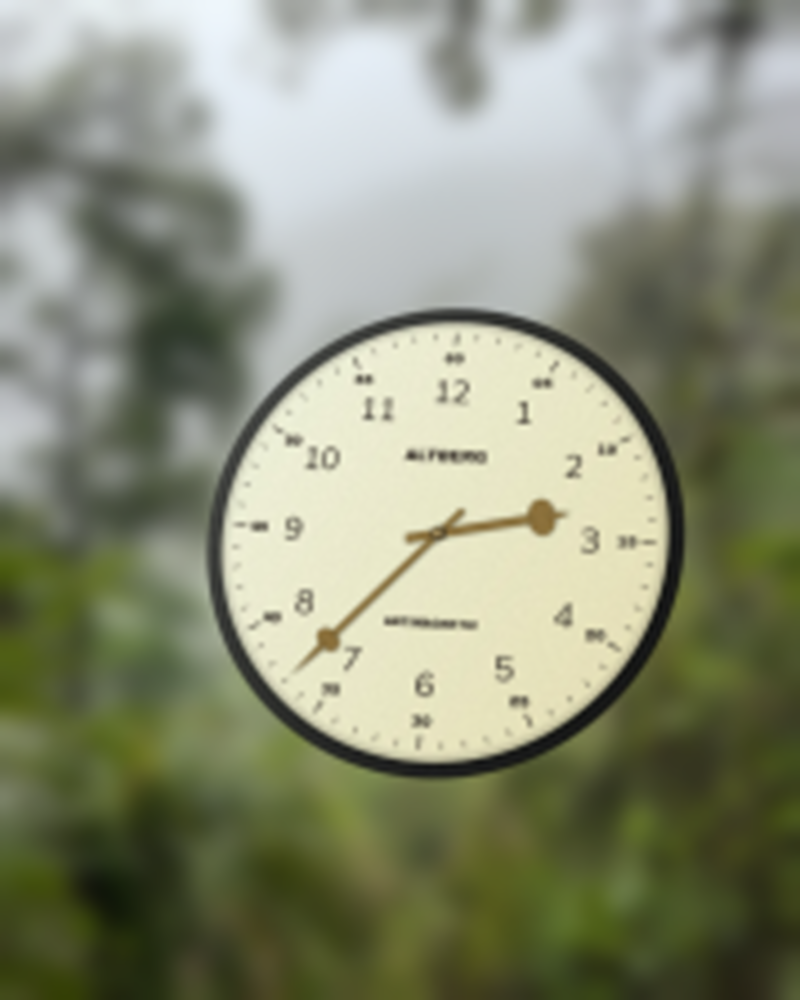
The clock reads h=2 m=37
